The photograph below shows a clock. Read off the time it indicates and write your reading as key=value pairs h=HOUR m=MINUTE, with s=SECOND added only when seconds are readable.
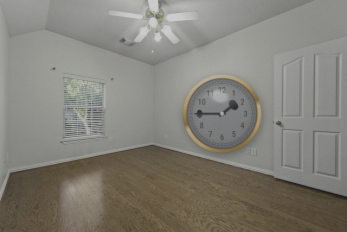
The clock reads h=1 m=45
